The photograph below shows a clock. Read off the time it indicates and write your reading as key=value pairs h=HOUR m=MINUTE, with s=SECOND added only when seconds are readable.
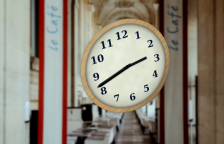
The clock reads h=2 m=42
